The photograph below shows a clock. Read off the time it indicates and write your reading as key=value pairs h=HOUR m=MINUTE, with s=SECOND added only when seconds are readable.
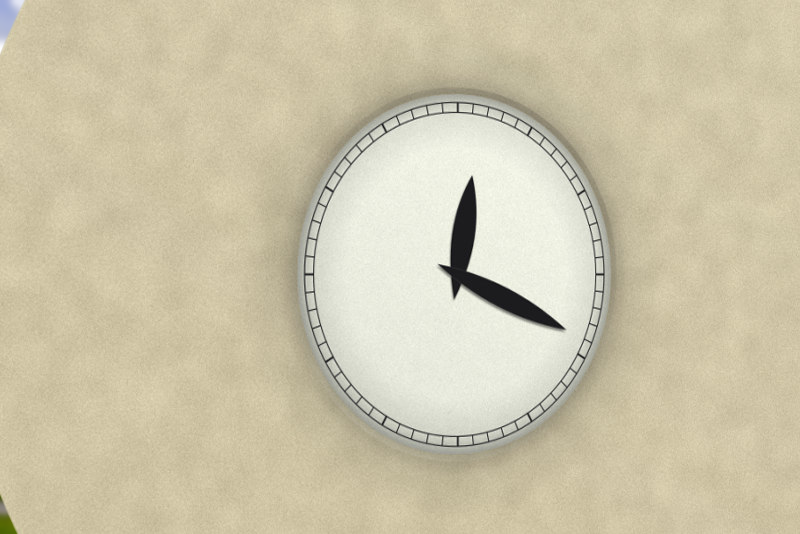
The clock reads h=12 m=19
